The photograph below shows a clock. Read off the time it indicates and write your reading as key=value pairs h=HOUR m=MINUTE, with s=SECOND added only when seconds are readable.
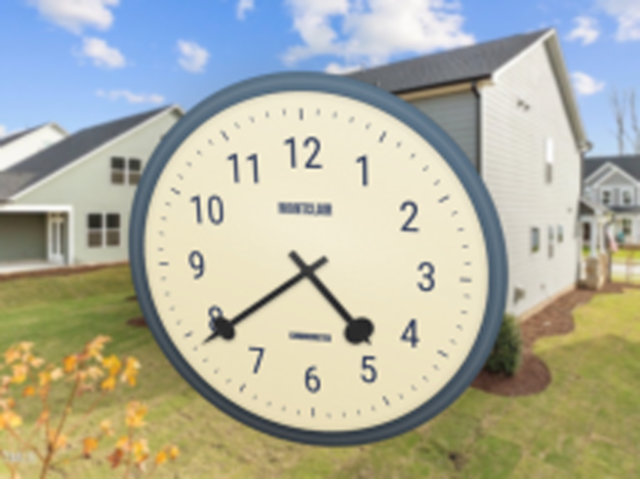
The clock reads h=4 m=39
